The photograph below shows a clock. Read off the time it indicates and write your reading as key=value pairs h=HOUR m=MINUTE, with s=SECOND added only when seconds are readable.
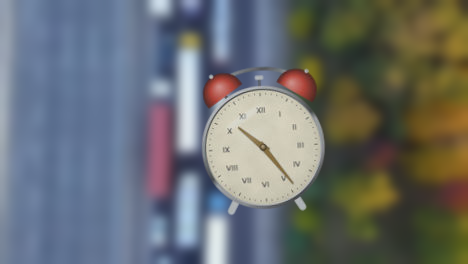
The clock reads h=10 m=24
